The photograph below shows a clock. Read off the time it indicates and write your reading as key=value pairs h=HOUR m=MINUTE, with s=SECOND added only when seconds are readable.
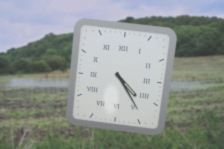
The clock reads h=4 m=24
